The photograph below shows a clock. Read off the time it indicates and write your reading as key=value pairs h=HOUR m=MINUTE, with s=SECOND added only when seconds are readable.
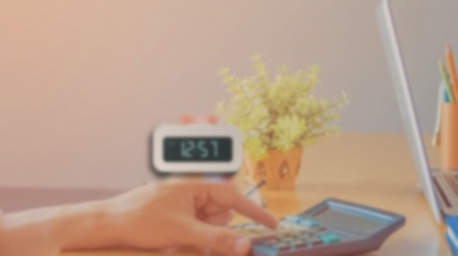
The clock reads h=12 m=57
